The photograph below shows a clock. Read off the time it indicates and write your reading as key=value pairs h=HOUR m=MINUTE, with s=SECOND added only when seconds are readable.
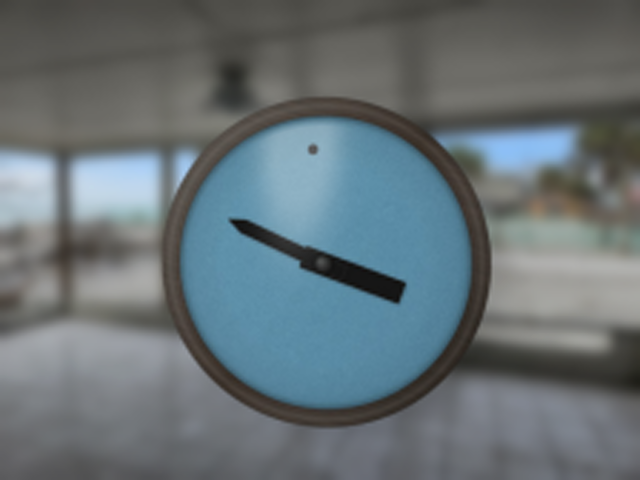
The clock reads h=3 m=50
